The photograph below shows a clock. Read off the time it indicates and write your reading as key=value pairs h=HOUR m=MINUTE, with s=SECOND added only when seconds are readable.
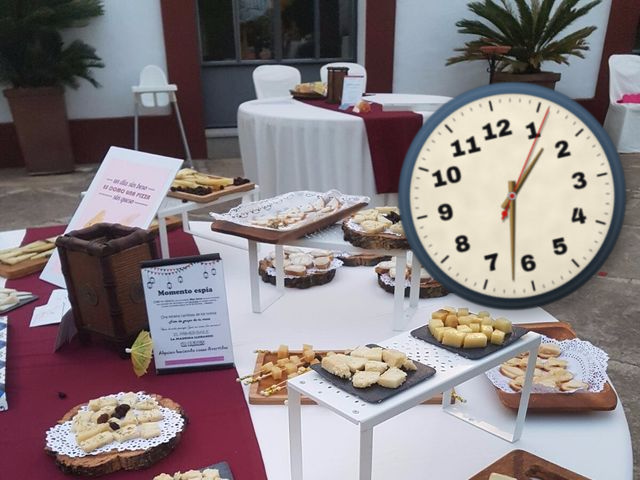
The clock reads h=1 m=32 s=6
